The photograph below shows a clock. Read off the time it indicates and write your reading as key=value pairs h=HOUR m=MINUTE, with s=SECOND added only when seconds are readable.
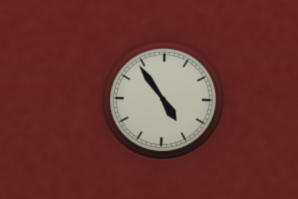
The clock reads h=4 m=54
